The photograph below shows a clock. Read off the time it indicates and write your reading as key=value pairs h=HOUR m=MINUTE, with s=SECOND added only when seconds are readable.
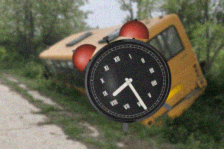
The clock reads h=8 m=29
